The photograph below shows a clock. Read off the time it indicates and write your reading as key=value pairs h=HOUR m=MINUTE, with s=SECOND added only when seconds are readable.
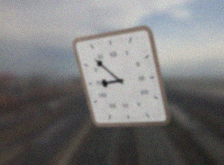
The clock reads h=8 m=53
